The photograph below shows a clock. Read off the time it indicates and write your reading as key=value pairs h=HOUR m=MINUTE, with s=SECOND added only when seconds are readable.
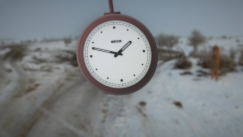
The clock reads h=1 m=48
